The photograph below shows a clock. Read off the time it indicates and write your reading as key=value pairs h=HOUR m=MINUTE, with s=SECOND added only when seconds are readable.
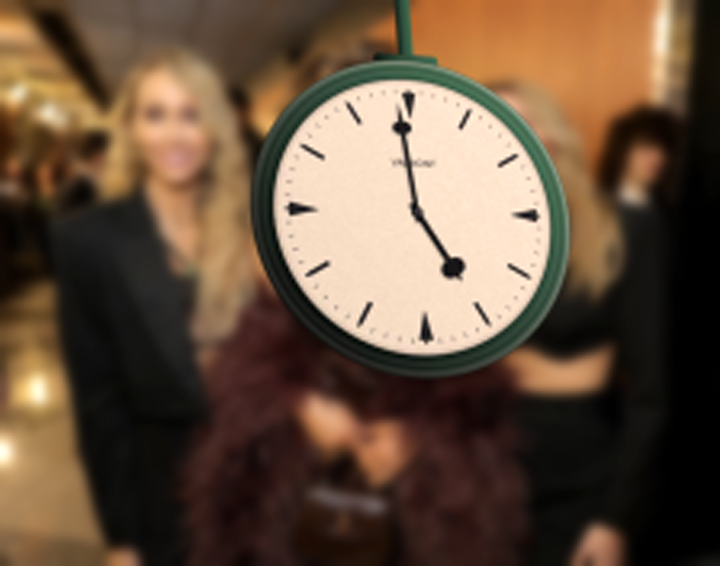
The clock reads h=4 m=59
